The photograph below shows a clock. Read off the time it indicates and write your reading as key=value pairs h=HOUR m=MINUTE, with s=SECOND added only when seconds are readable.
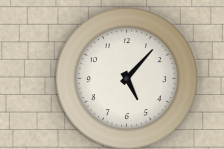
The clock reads h=5 m=7
